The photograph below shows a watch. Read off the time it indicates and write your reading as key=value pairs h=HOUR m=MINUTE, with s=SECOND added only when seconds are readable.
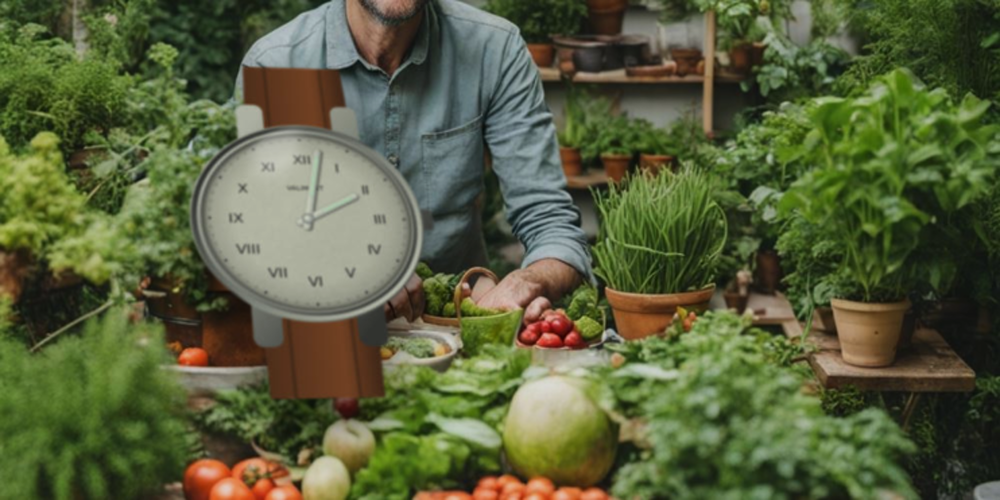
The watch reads h=2 m=2
